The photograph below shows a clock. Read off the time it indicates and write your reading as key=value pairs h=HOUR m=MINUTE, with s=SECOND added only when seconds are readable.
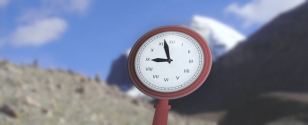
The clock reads h=8 m=57
